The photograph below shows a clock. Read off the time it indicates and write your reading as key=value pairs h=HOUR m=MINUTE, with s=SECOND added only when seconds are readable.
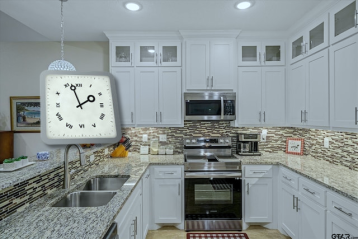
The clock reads h=1 m=57
